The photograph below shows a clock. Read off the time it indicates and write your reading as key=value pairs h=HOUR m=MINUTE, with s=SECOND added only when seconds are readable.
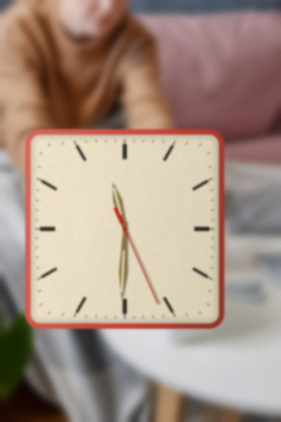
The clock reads h=11 m=30 s=26
